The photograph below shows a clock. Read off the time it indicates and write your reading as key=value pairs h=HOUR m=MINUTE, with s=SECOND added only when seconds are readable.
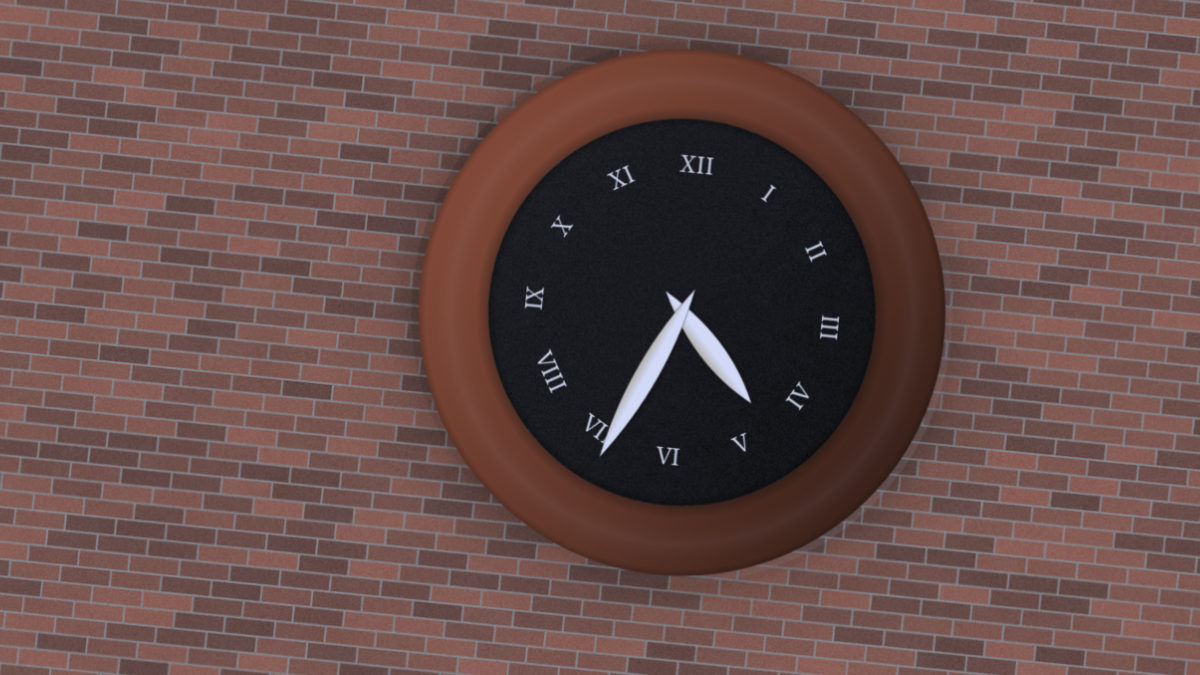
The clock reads h=4 m=34
